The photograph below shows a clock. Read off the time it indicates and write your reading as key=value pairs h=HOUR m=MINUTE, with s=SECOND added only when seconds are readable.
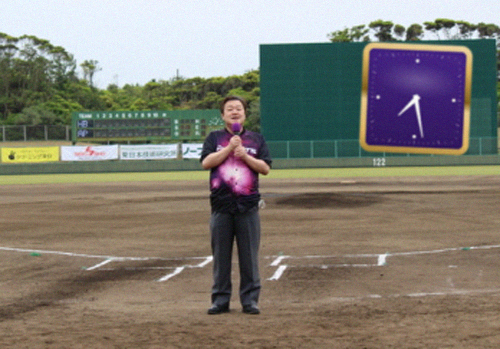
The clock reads h=7 m=28
